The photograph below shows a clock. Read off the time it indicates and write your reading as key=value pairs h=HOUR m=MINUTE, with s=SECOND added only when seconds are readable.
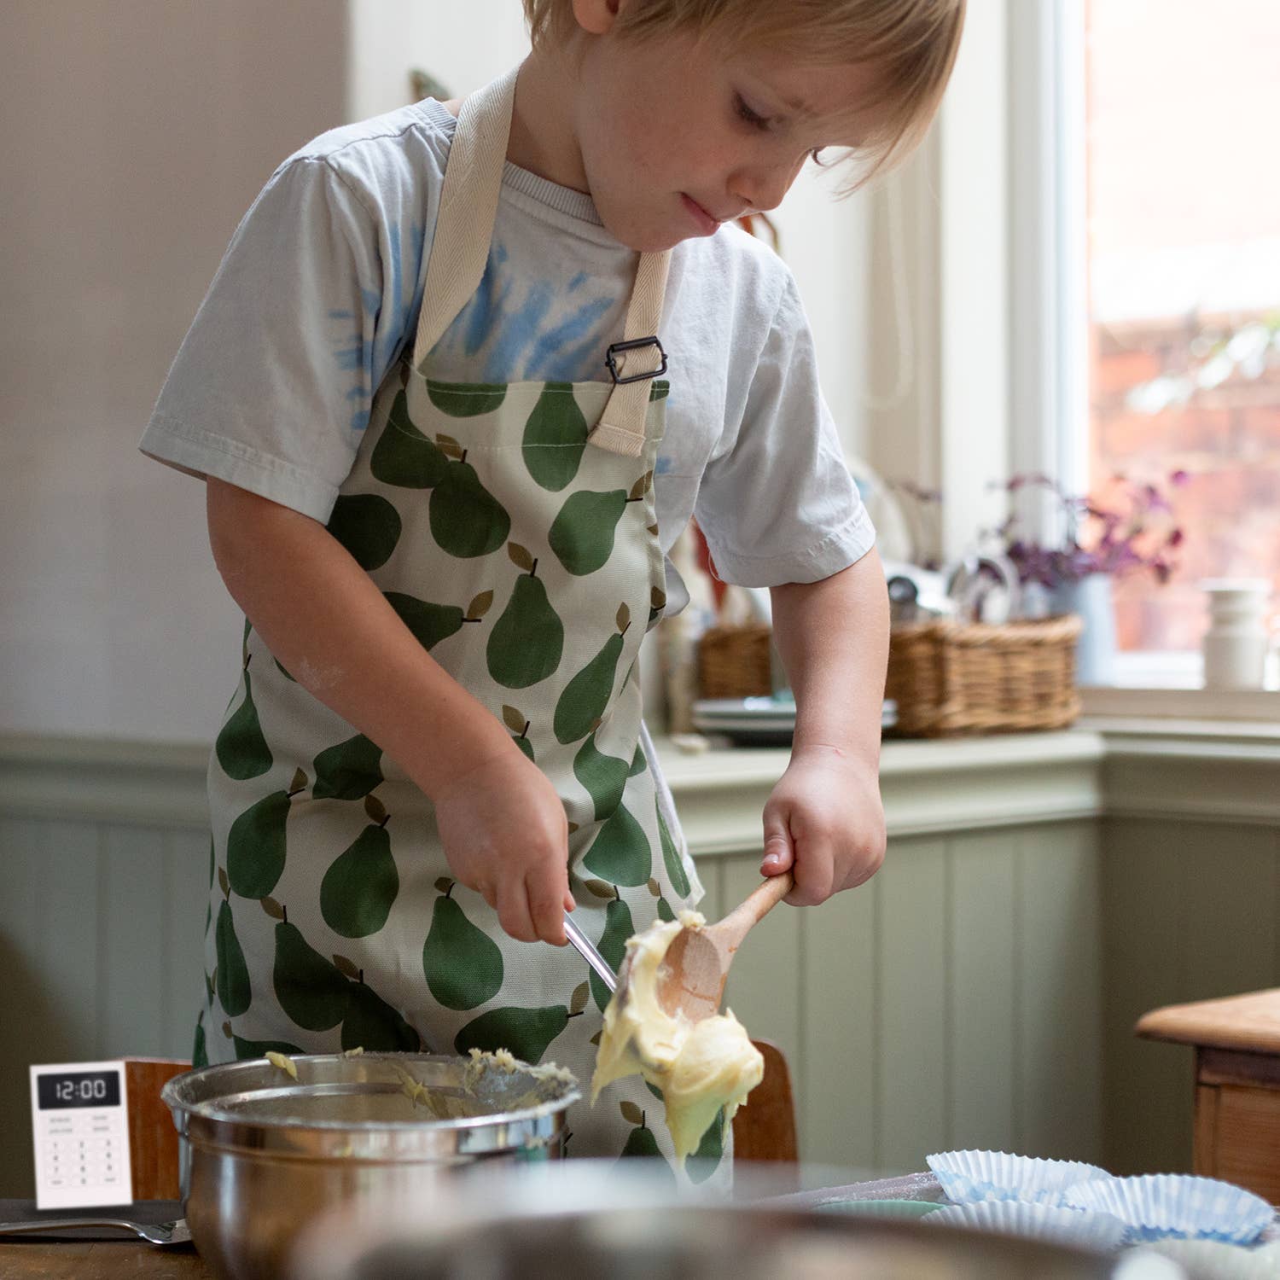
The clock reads h=12 m=0
